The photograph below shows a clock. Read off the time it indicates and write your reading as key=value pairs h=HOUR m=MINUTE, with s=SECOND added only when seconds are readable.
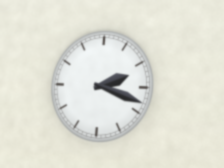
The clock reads h=2 m=18
